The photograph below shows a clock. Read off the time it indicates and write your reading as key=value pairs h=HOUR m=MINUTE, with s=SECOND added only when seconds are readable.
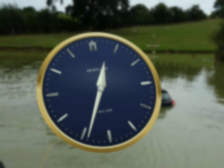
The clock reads h=12 m=34
